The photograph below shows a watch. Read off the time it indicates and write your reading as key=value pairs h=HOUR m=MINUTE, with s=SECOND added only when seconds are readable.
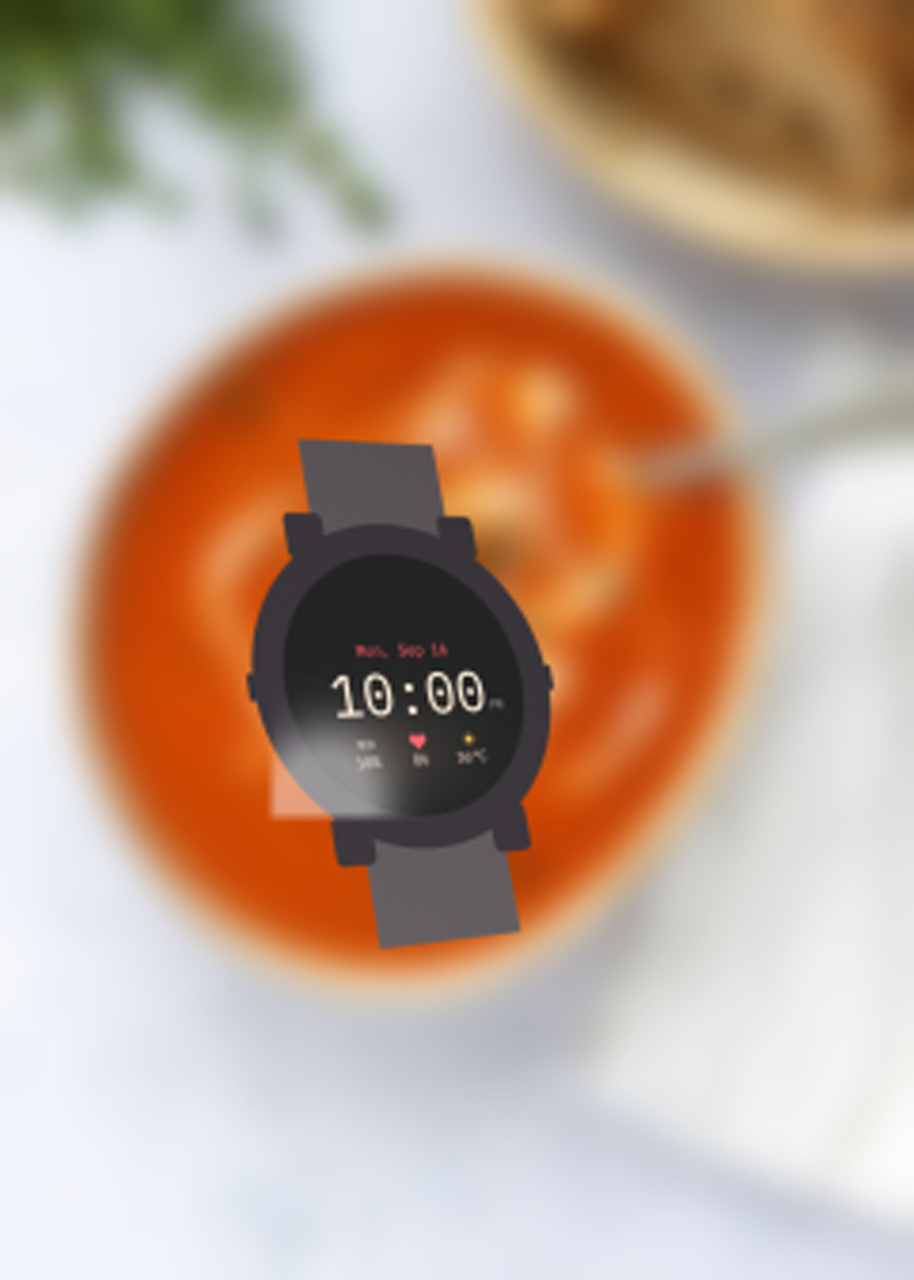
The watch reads h=10 m=0
